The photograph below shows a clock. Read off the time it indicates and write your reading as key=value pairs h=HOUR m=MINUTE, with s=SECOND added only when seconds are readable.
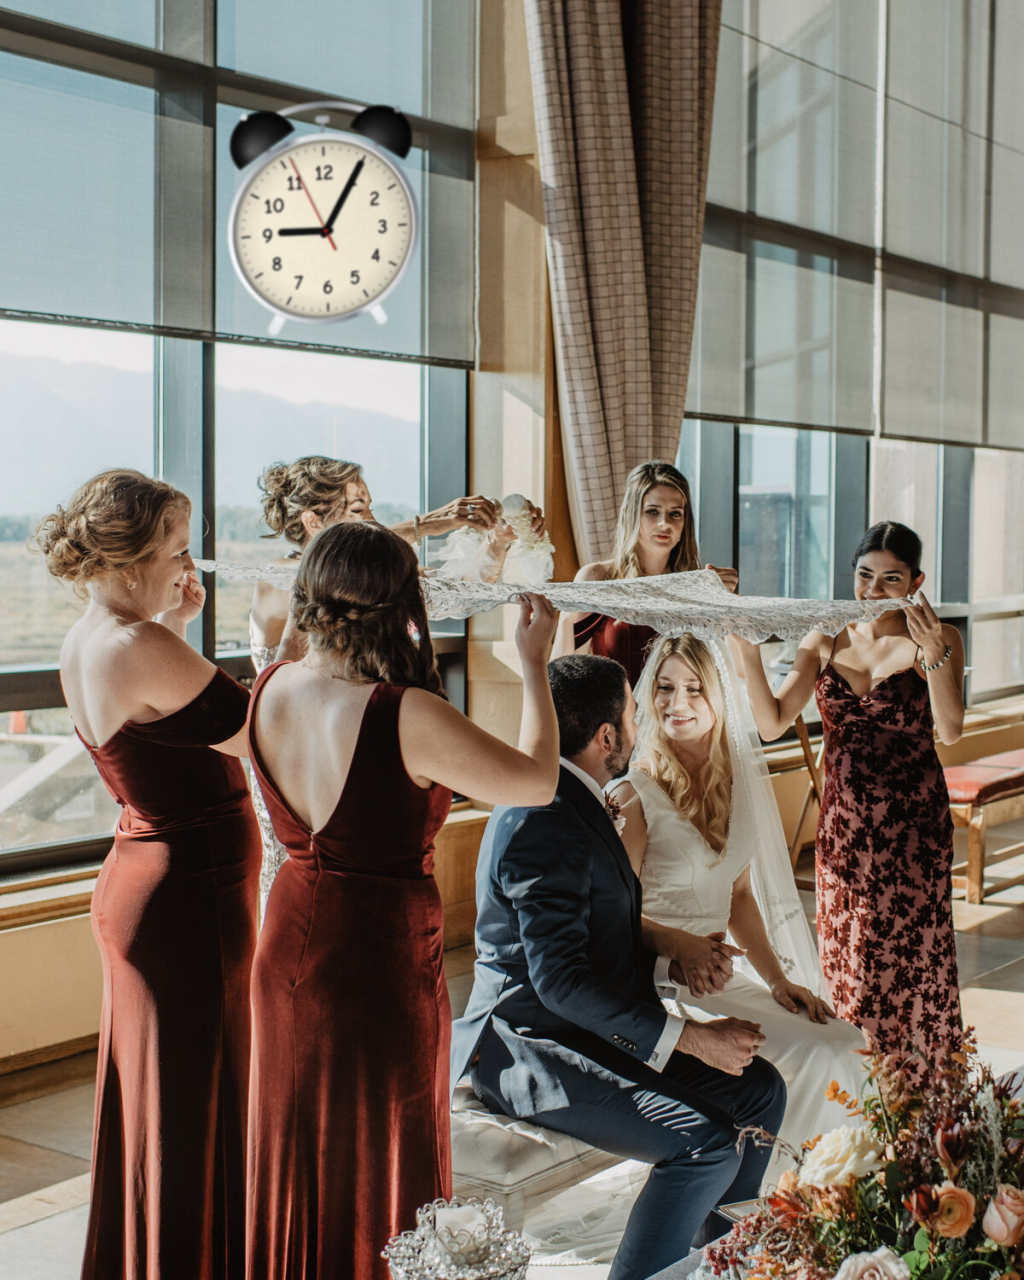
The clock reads h=9 m=4 s=56
